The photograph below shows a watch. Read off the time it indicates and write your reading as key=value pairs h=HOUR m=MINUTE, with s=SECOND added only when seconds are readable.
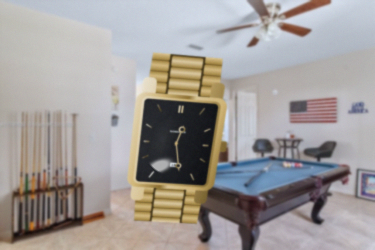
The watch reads h=12 m=28
